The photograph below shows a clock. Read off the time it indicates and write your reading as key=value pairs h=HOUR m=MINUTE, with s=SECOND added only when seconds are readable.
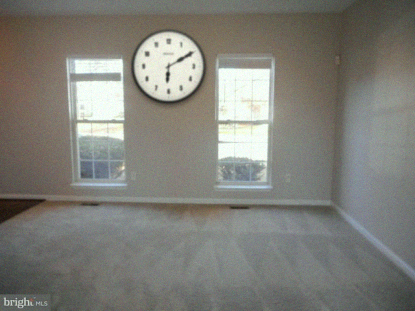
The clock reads h=6 m=10
